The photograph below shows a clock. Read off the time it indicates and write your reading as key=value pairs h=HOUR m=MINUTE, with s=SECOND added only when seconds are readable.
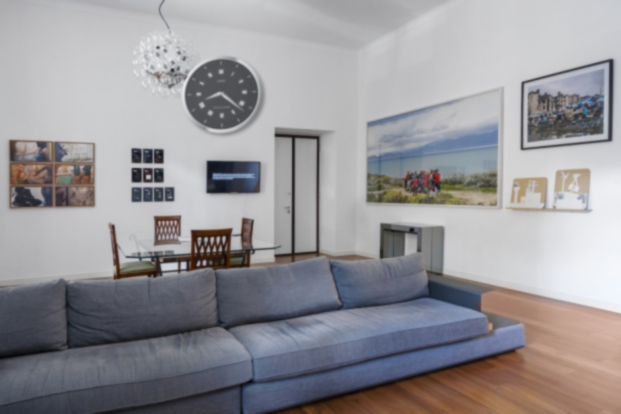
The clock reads h=8 m=22
